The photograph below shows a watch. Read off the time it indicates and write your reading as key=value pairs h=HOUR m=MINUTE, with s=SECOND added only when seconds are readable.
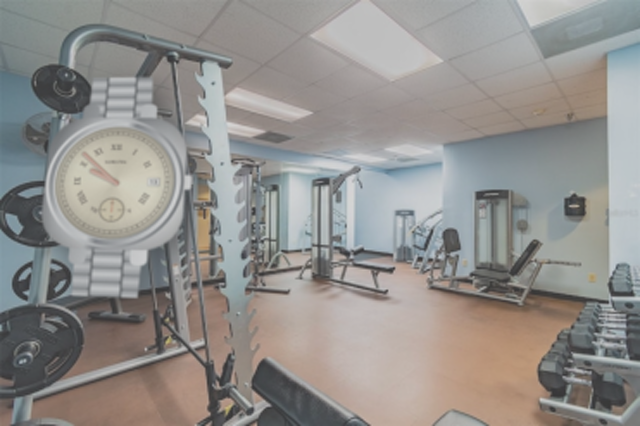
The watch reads h=9 m=52
